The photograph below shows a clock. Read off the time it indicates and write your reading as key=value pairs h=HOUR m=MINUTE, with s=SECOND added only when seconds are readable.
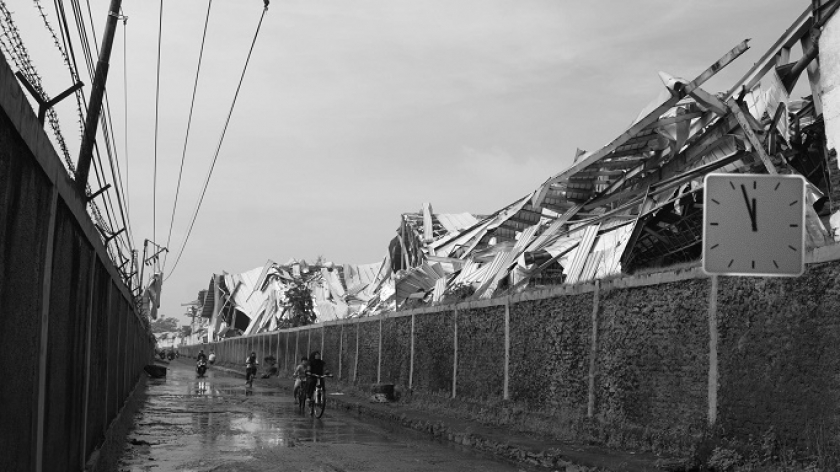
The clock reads h=11 m=57
